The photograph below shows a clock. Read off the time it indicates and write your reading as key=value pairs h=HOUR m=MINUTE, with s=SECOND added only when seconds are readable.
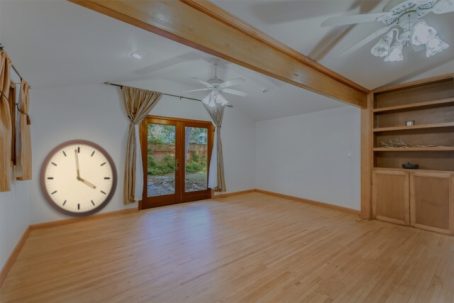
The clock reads h=3 m=59
